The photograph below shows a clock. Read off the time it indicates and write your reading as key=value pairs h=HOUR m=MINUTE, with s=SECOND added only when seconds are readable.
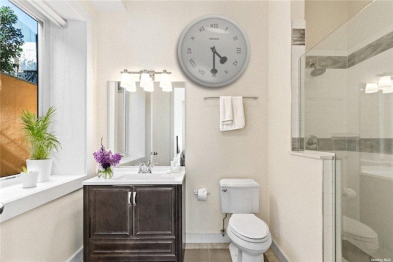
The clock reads h=4 m=30
